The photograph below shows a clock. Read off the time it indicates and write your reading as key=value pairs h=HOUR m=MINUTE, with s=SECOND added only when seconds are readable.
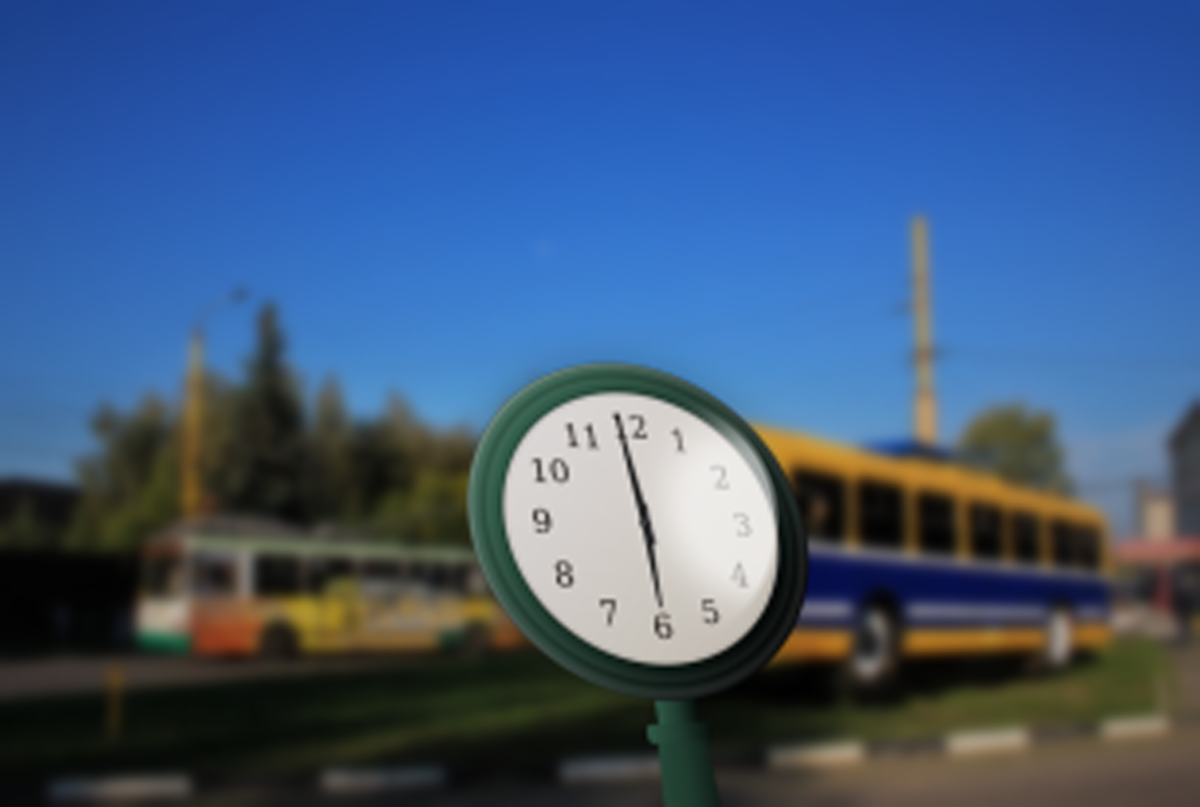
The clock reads h=5 m=59
